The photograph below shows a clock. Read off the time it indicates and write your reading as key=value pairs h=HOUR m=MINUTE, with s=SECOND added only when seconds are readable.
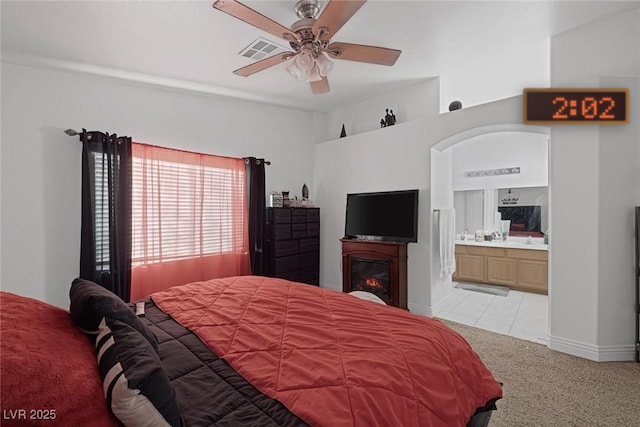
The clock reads h=2 m=2
